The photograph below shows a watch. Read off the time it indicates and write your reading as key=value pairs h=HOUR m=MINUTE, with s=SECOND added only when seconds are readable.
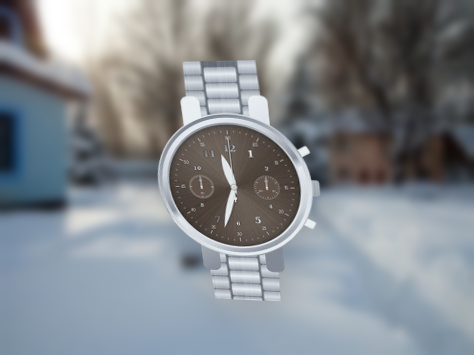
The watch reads h=11 m=33
